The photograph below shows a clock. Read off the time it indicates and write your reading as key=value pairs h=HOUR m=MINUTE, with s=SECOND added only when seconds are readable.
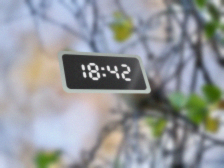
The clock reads h=18 m=42
